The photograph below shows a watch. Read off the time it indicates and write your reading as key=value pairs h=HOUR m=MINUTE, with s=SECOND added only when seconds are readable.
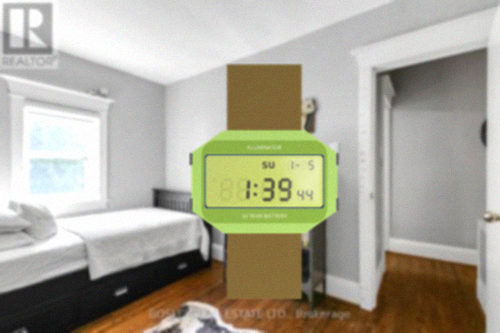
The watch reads h=1 m=39 s=44
